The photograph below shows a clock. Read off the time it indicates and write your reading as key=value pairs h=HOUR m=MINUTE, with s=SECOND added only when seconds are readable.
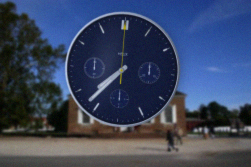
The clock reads h=7 m=37
